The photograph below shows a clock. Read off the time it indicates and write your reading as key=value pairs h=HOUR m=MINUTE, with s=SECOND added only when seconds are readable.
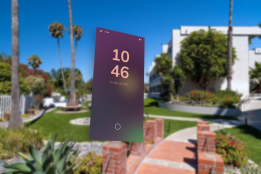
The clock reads h=10 m=46
